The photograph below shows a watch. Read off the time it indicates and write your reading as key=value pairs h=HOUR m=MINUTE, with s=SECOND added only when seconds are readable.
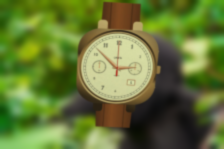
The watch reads h=2 m=52
